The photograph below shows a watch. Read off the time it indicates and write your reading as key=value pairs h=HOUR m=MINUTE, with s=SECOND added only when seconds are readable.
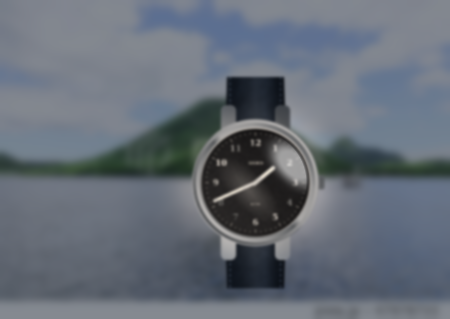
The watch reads h=1 m=41
